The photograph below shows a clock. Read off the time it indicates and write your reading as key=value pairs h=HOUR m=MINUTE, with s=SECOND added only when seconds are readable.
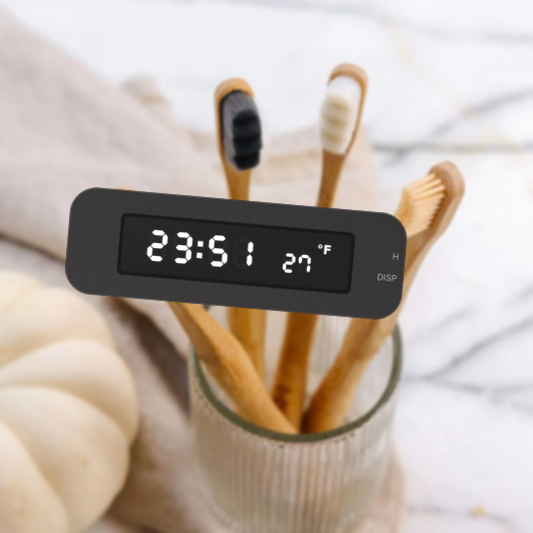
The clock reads h=23 m=51
